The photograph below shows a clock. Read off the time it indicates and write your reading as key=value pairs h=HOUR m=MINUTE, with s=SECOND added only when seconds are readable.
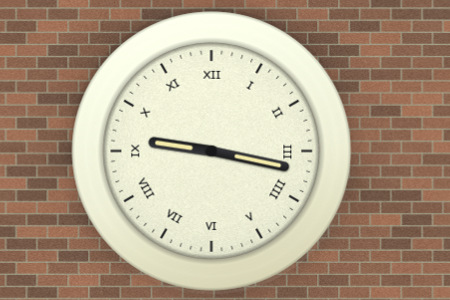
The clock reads h=9 m=17
